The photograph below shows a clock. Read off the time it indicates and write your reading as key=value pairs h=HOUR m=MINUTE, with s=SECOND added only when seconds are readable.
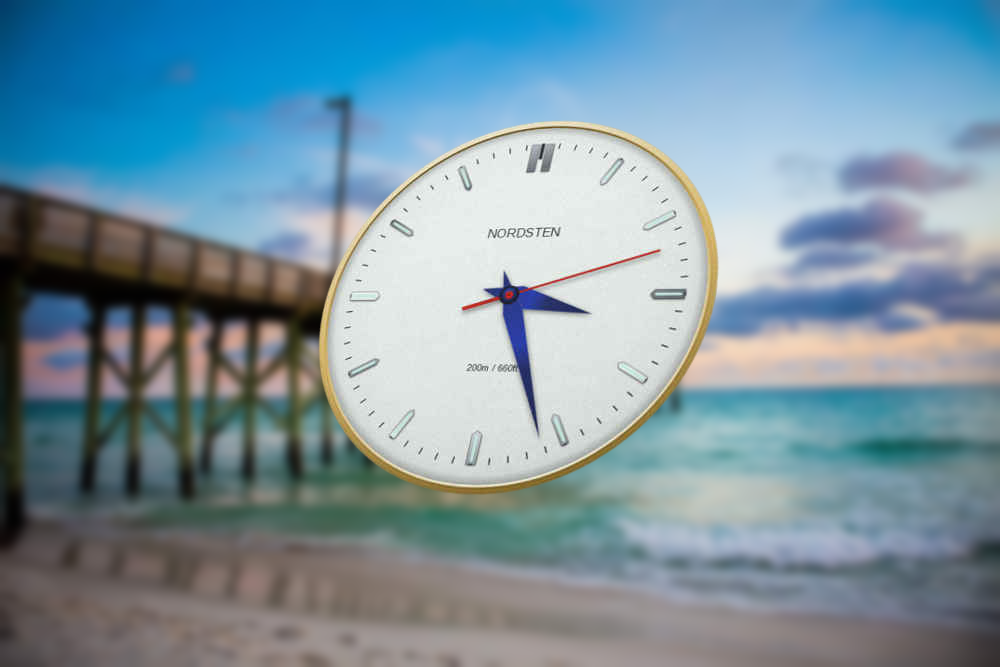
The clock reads h=3 m=26 s=12
